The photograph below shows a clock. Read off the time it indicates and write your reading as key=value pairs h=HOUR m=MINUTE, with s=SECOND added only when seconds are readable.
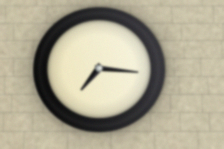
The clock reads h=7 m=16
